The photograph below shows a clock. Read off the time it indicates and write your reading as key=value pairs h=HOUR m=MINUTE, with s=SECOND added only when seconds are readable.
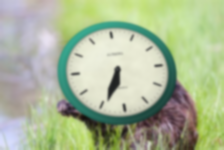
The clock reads h=6 m=34
